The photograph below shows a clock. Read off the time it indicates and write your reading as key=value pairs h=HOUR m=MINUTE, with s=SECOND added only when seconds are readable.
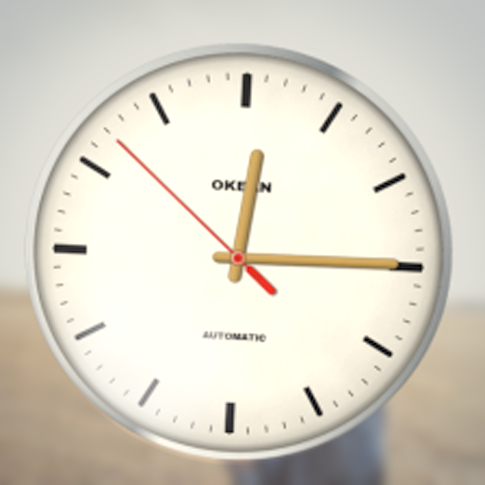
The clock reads h=12 m=14 s=52
